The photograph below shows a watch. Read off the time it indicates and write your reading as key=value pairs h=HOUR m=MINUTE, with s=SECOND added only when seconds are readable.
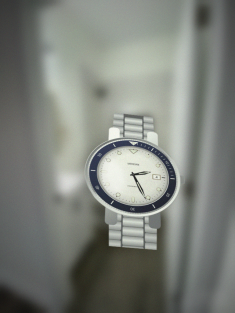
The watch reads h=2 m=26
